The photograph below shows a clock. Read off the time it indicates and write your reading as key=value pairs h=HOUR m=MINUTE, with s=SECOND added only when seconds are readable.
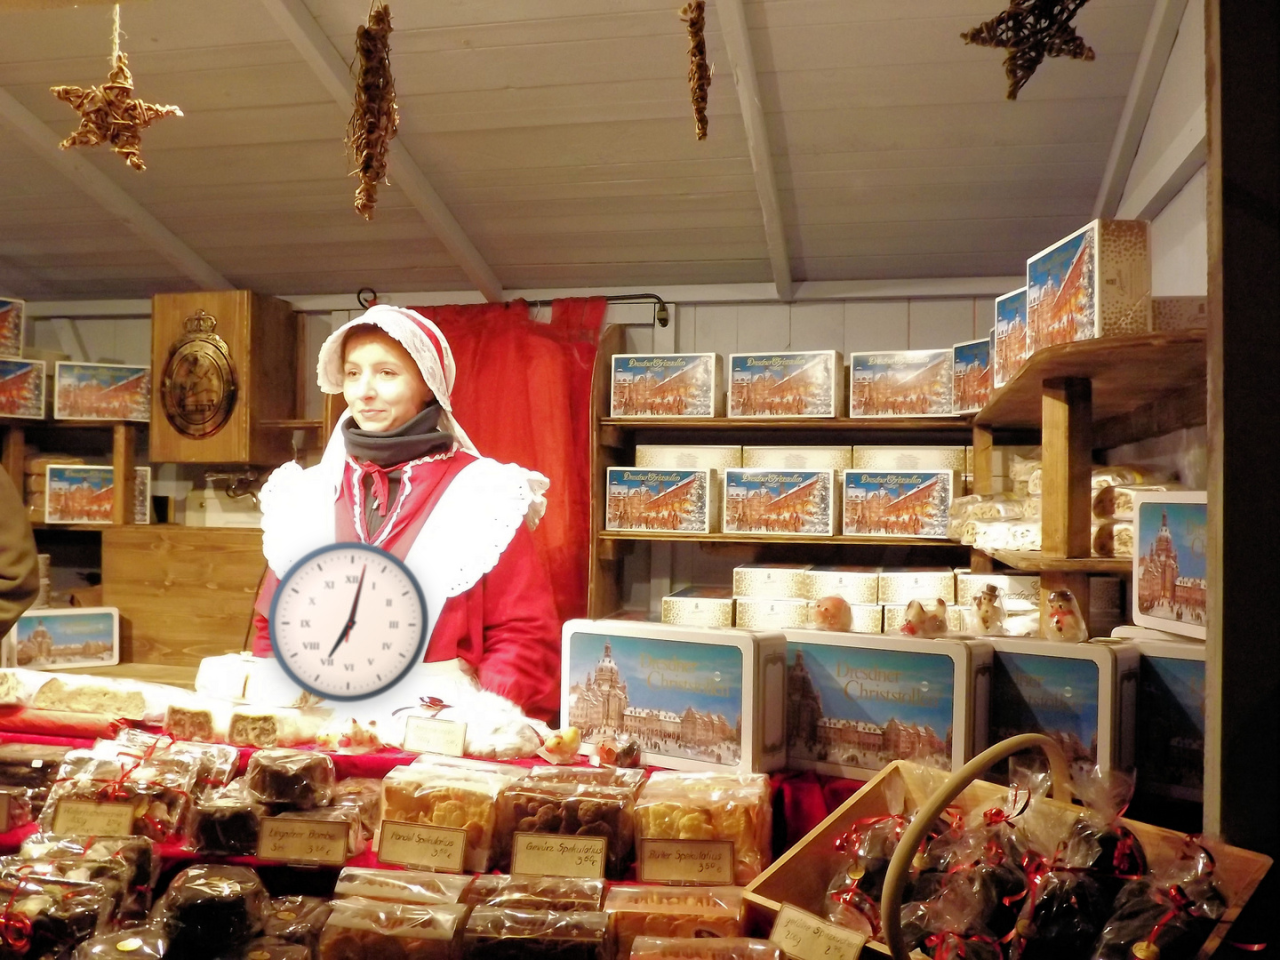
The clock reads h=7 m=2 s=2
